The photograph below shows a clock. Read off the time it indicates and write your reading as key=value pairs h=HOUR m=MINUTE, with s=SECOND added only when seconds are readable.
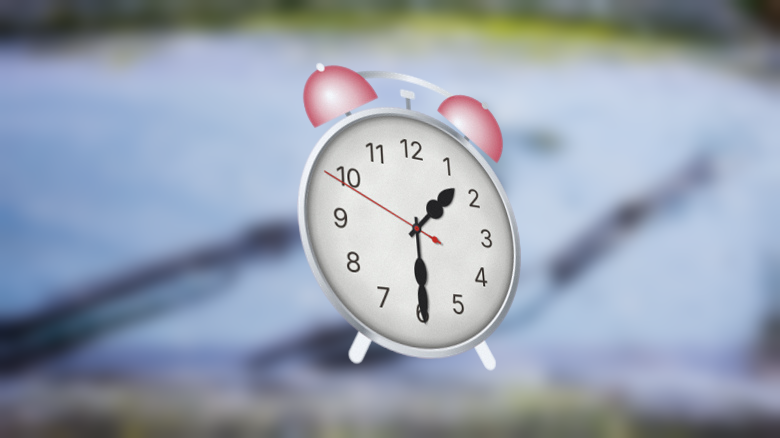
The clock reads h=1 m=29 s=49
